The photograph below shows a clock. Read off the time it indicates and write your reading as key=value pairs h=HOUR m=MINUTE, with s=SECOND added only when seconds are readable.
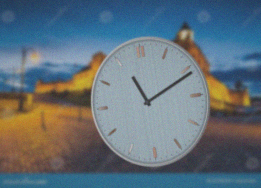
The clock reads h=11 m=11
